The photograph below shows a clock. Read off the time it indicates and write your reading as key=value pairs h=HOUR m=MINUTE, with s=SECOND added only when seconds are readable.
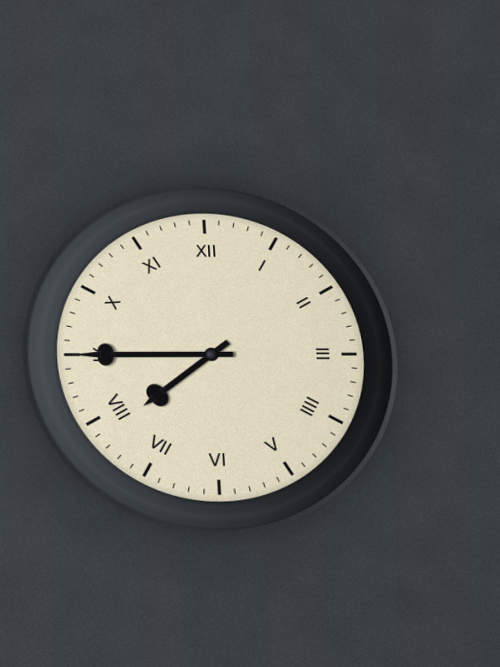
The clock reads h=7 m=45
